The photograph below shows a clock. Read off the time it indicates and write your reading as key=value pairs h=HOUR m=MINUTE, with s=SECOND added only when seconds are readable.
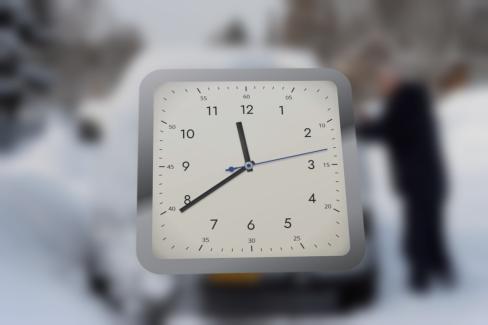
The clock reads h=11 m=39 s=13
